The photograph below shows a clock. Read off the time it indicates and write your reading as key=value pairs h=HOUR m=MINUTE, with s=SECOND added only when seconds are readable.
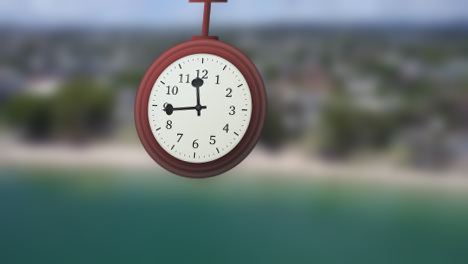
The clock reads h=11 m=44
